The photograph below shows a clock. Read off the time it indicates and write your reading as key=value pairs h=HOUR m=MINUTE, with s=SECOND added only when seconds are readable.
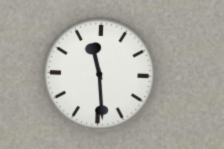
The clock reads h=11 m=29
